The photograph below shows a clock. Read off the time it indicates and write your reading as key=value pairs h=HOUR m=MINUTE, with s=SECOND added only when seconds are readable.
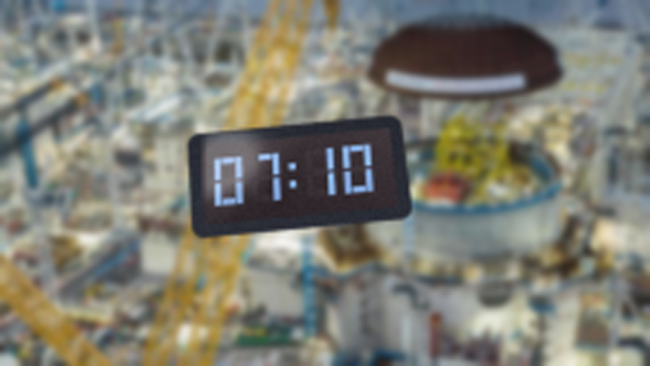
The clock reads h=7 m=10
